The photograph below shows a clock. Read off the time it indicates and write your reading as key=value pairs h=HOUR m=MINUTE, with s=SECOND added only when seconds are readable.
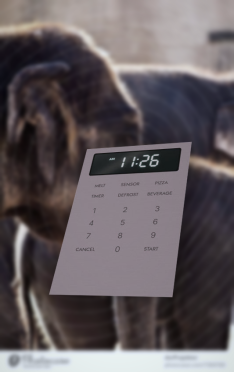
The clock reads h=11 m=26
